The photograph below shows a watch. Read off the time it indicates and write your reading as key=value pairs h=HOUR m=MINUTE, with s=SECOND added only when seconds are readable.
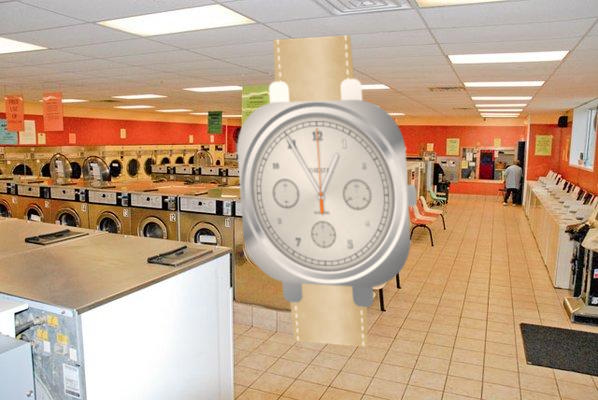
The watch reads h=12 m=55
